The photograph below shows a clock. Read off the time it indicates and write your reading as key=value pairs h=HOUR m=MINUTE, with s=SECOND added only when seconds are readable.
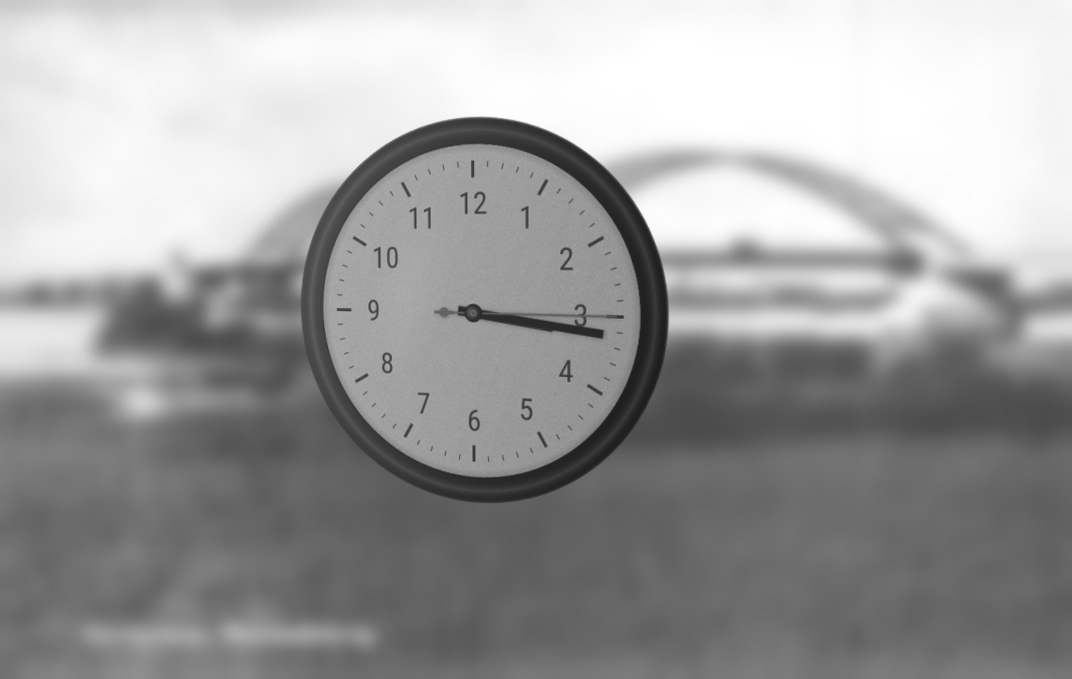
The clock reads h=3 m=16 s=15
